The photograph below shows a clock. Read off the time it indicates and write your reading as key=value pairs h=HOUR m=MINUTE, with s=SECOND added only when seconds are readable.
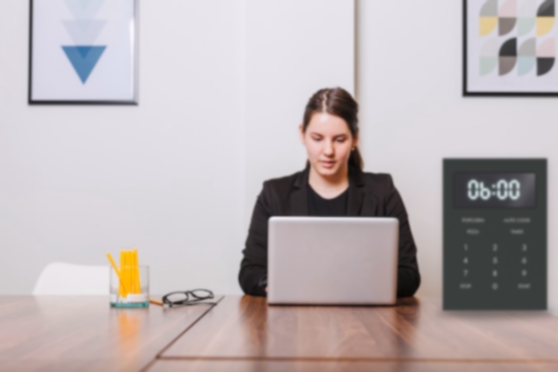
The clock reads h=6 m=0
